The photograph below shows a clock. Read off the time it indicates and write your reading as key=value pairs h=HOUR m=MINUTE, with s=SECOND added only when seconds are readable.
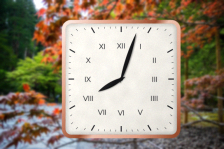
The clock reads h=8 m=3
